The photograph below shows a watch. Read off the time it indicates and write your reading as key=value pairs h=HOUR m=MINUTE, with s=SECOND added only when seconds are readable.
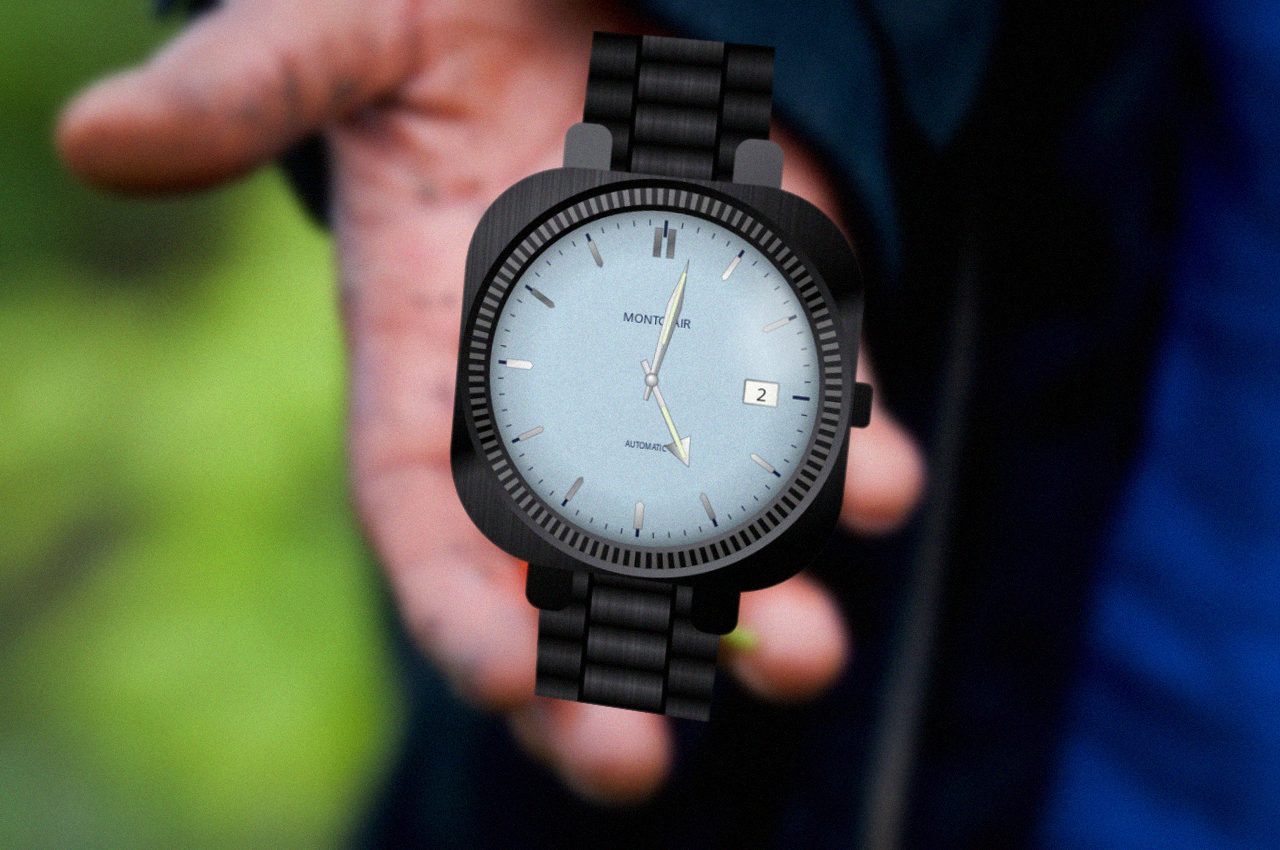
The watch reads h=5 m=2
